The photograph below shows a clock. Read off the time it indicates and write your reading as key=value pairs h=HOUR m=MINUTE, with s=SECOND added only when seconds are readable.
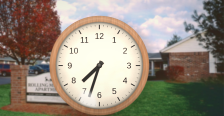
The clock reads h=7 m=33
